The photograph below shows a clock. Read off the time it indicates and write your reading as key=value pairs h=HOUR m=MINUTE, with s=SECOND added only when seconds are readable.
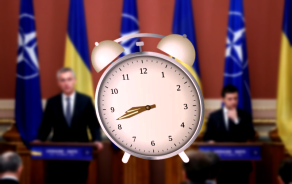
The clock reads h=8 m=42
